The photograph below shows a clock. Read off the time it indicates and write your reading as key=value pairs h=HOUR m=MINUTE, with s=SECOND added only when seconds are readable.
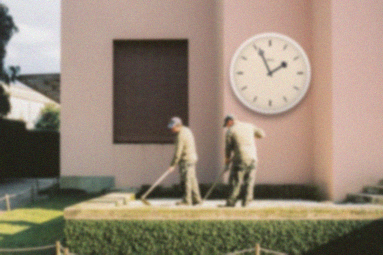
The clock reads h=1 m=56
